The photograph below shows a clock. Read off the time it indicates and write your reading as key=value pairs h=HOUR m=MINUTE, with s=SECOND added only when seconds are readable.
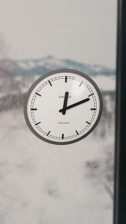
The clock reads h=12 m=11
